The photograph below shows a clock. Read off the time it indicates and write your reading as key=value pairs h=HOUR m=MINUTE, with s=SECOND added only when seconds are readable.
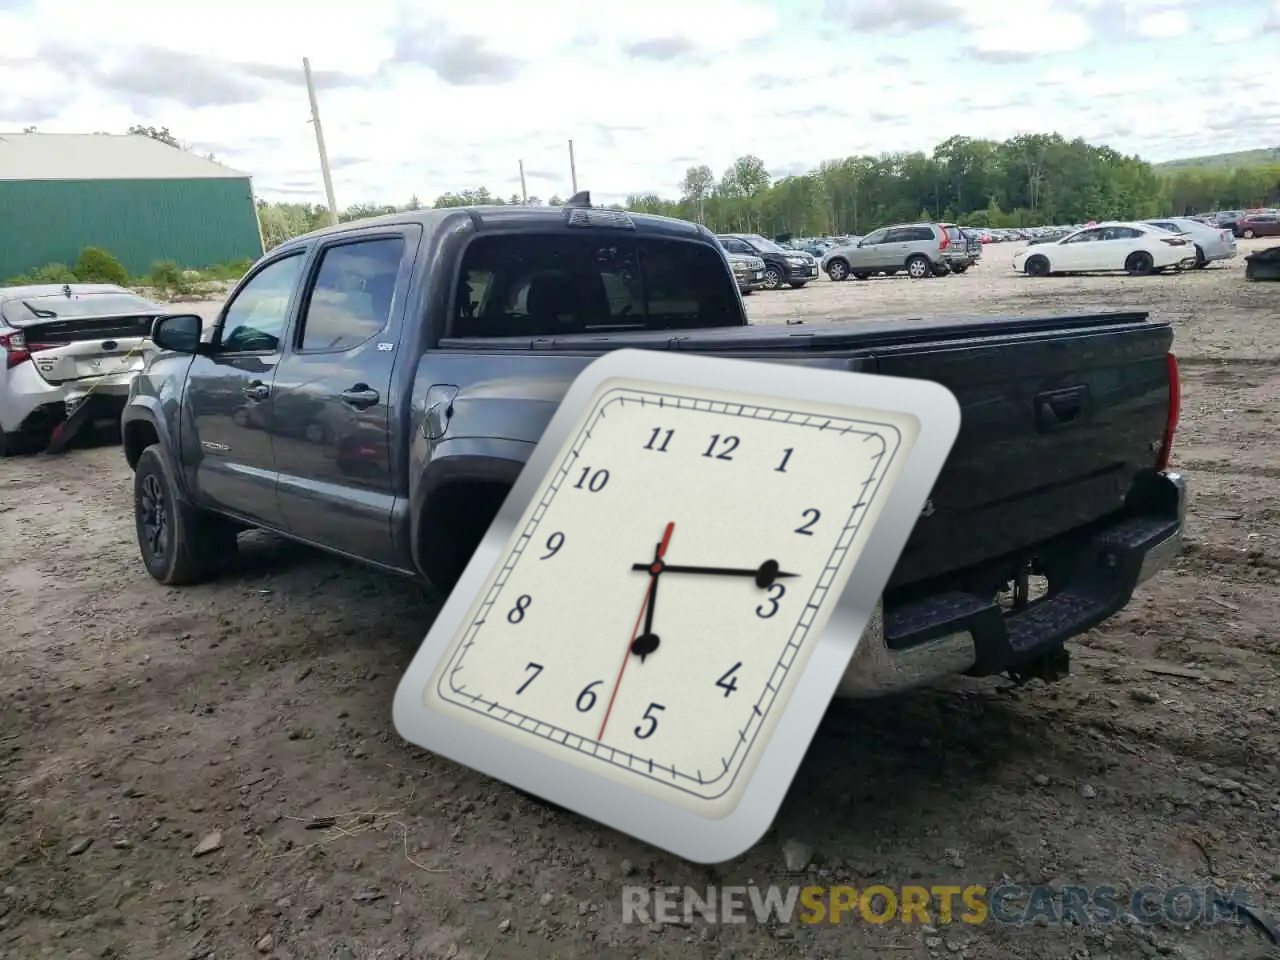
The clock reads h=5 m=13 s=28
